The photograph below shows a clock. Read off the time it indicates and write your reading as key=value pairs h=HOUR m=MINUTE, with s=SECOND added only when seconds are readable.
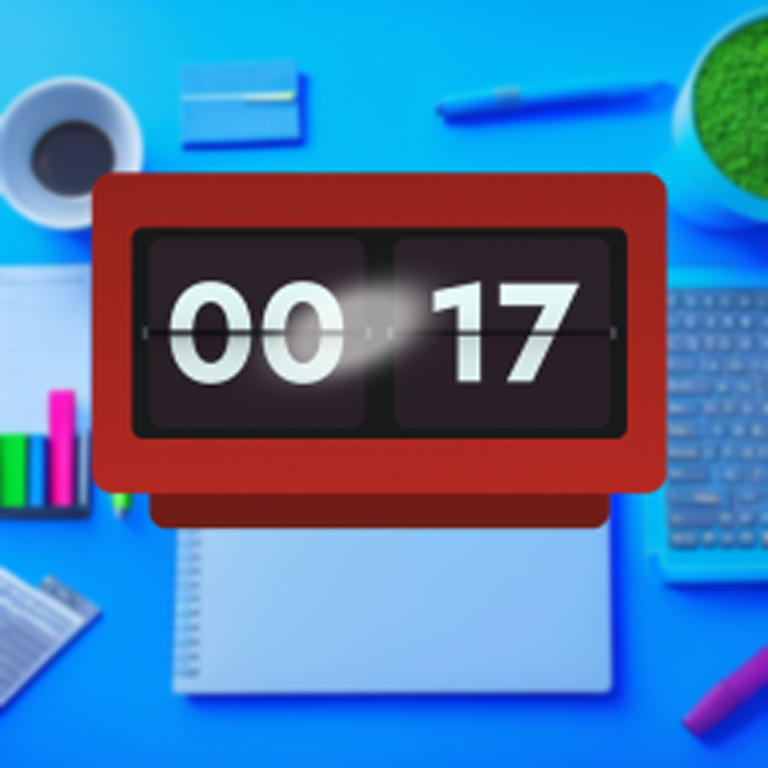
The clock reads h=0 m=17
